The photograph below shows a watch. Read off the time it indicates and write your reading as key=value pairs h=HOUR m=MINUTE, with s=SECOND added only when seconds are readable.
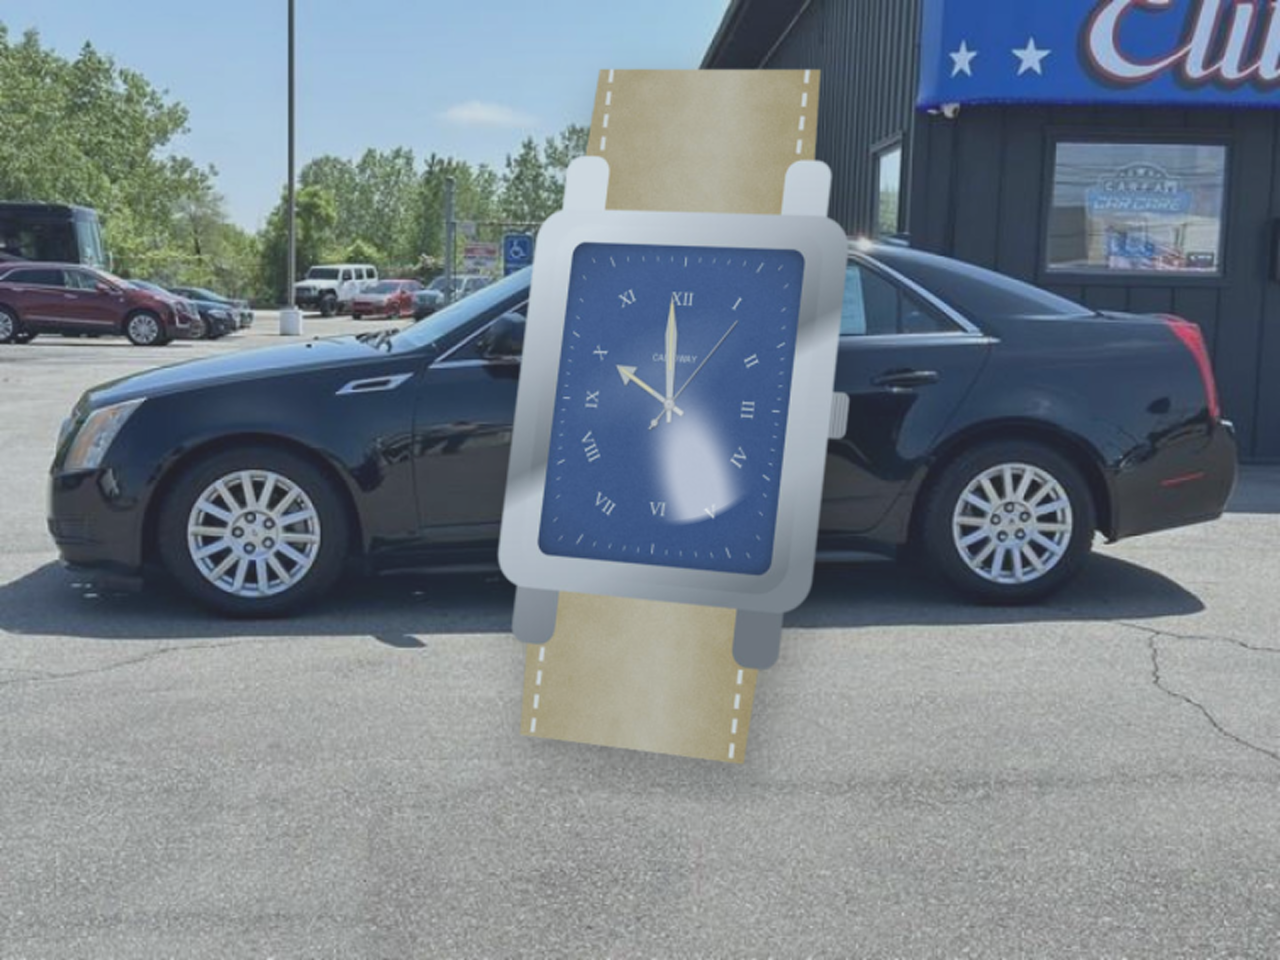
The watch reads h=9 m=59 s=6
